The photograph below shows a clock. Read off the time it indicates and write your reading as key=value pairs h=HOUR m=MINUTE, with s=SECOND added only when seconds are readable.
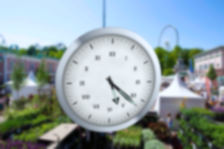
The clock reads h=5 m=22
